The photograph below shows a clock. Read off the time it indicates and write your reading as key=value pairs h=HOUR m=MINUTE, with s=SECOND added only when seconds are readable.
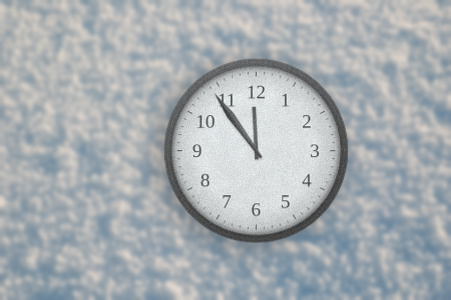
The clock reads h=11 m=54
